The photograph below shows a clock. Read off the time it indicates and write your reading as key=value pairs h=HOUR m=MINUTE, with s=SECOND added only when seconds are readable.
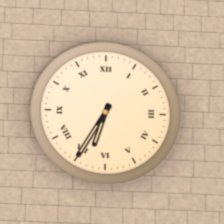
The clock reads h=6 m=35
